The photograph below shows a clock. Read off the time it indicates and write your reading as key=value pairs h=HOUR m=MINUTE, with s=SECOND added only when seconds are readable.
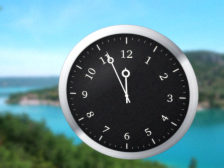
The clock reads h=11 m=56
